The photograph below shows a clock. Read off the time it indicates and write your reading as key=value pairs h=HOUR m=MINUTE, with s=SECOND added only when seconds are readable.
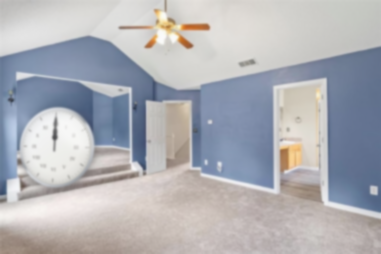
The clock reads h=12 m=0
